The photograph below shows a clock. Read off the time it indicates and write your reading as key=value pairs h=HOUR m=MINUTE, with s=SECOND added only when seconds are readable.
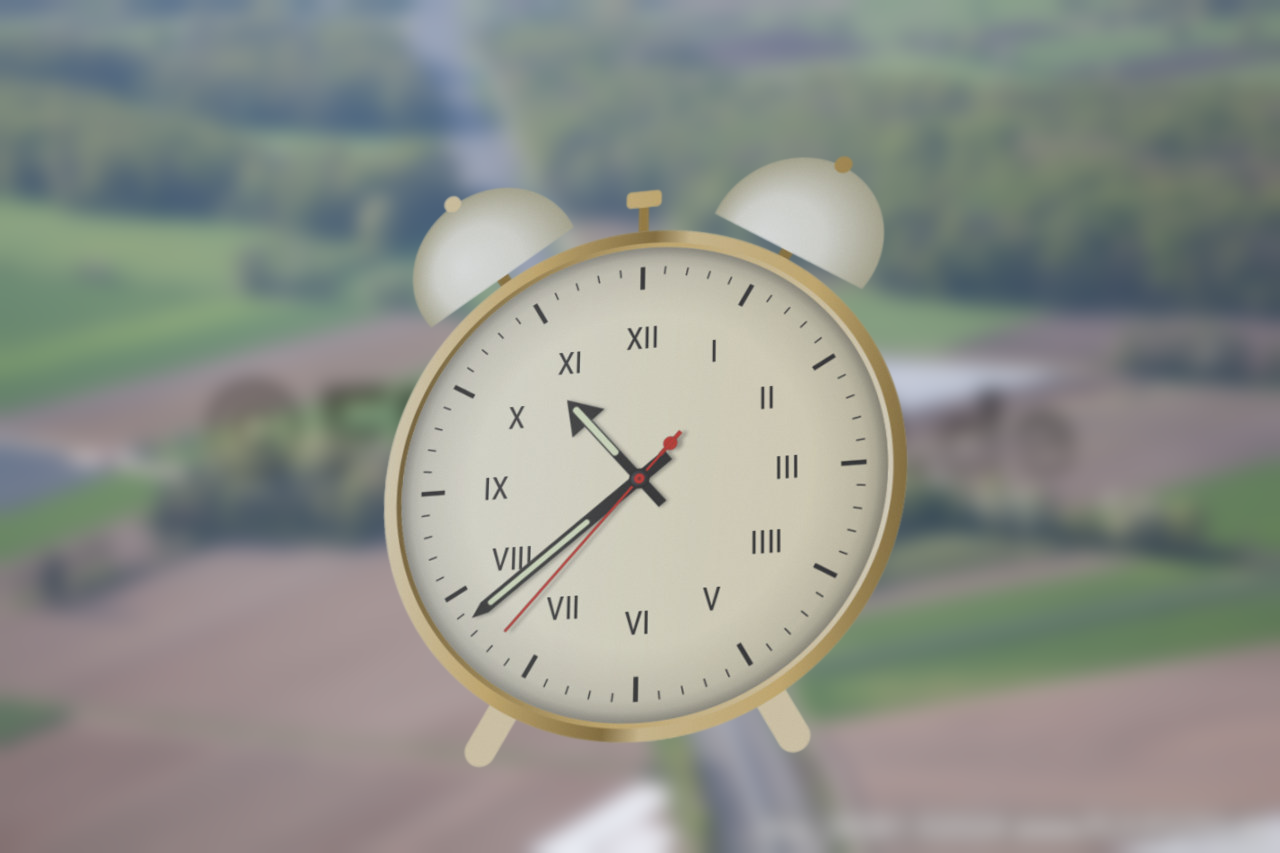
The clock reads h=10 m=38 s=37
